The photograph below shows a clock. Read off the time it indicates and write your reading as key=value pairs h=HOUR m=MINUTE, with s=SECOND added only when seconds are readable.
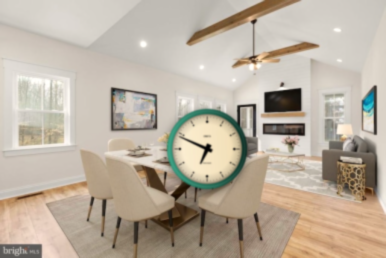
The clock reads h=6 m=49
